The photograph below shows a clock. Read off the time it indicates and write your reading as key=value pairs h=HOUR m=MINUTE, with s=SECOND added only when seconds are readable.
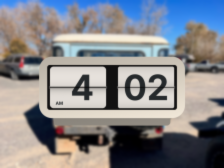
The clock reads h=4 m=2
